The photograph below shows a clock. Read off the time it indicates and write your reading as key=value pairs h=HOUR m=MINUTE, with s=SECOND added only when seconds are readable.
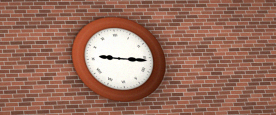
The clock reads h=9 m=16
